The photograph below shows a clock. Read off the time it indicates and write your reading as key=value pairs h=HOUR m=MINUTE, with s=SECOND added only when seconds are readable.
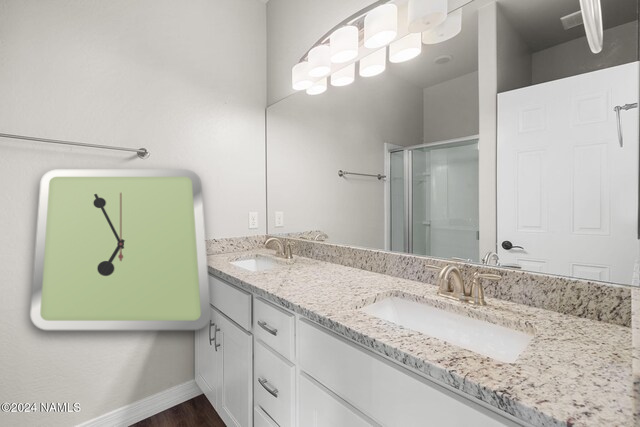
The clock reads h=6 m=56 s=0
